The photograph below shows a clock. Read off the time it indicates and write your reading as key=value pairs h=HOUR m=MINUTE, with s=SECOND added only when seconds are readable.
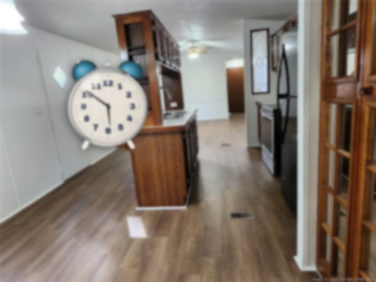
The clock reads h=5 m=51
